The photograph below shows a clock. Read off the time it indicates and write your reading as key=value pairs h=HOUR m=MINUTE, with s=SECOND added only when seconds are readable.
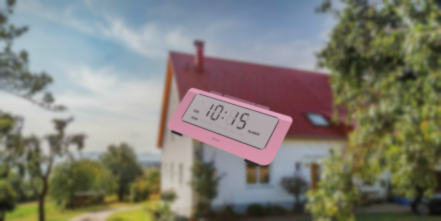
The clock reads h=10 m=15
